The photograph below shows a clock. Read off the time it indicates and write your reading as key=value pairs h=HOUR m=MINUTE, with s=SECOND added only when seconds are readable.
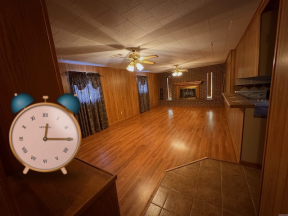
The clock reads h=12 m=15
